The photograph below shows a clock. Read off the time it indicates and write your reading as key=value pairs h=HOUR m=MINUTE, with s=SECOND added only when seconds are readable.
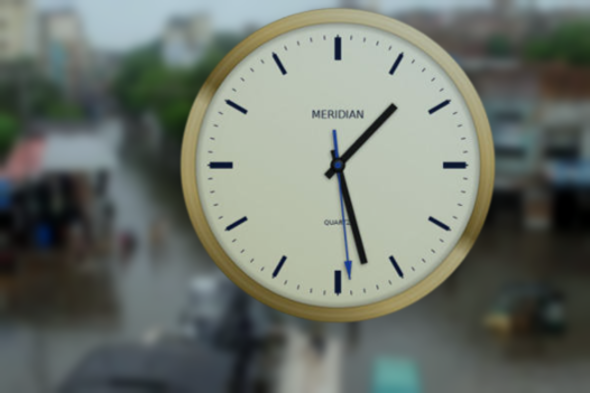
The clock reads h=1 m=27 s=29
